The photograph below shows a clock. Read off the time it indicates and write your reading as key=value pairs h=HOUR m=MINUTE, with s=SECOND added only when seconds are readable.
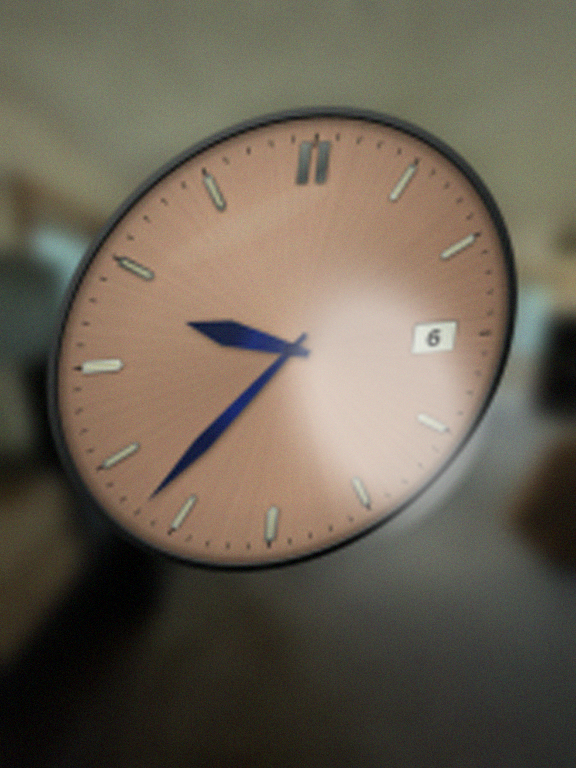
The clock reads h=9 m=37
